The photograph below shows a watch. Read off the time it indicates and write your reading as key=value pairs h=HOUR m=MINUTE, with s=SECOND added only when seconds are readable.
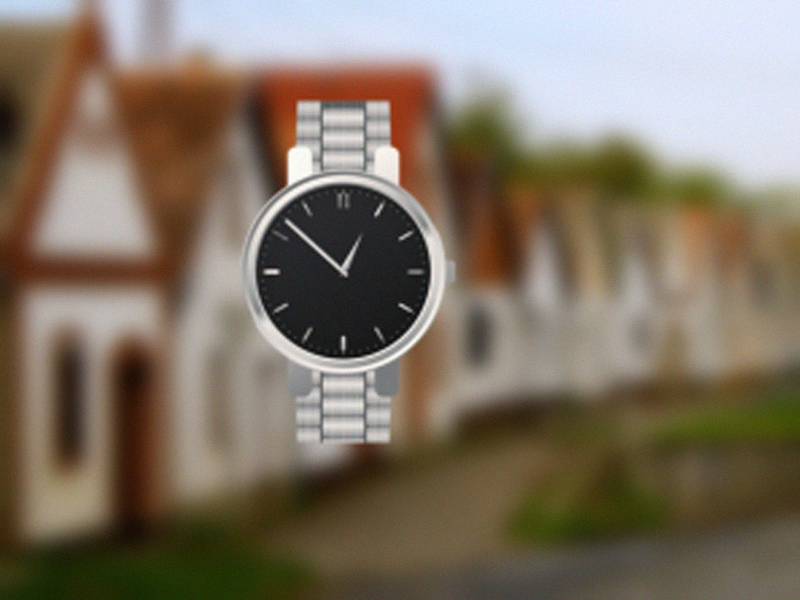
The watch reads h=12 m=52
